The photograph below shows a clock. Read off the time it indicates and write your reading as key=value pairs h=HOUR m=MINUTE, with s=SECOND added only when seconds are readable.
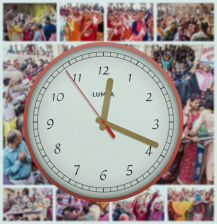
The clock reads h=12 m=18 s=54
